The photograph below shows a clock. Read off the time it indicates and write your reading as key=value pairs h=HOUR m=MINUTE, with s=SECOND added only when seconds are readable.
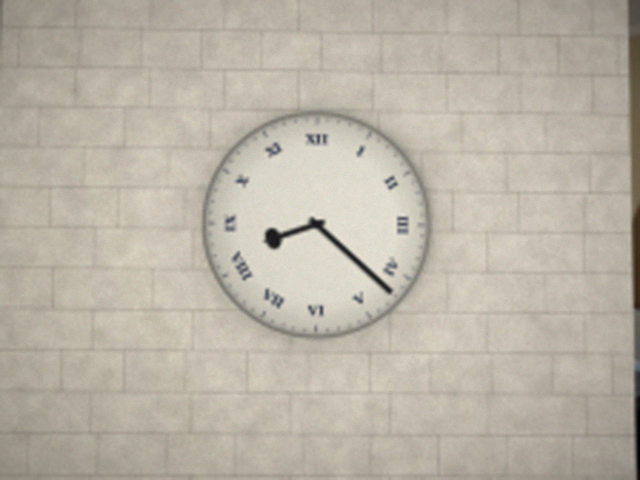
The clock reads h=8 m=22
